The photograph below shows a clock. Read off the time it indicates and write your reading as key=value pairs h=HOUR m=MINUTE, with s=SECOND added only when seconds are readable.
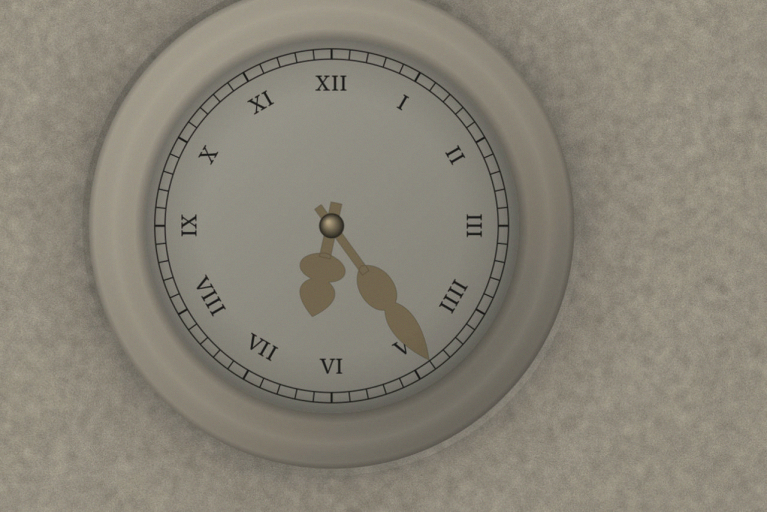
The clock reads h=6 m=24
